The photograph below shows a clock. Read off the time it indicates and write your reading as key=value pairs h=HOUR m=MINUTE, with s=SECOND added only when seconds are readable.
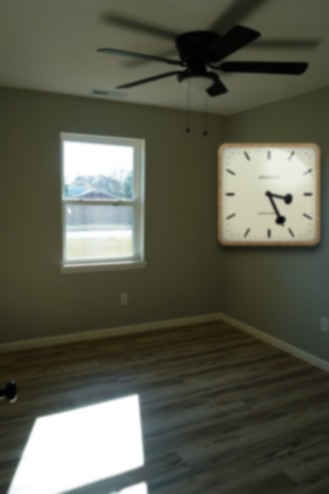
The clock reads h=3 m=26
